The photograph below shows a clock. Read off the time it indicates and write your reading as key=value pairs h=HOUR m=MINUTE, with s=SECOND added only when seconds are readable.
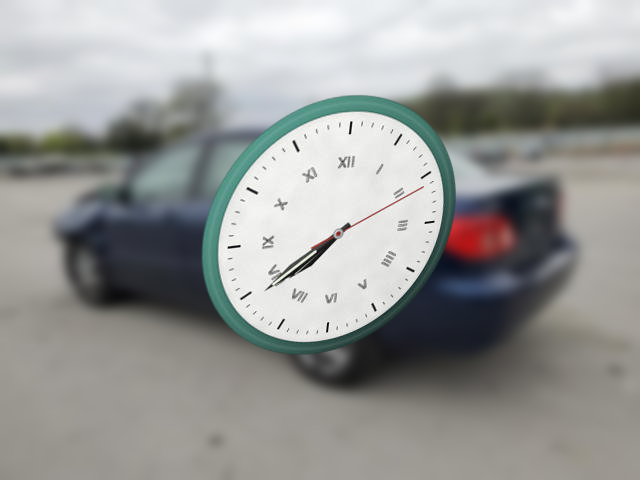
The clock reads h=7 m=39 s=11
